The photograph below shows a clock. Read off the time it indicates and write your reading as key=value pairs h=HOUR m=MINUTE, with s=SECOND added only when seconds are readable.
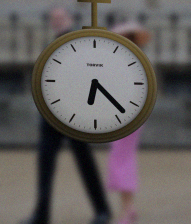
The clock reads h=6 m=23
